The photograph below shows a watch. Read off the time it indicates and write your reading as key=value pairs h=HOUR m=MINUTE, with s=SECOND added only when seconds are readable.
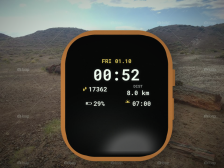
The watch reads h=0 m=52
